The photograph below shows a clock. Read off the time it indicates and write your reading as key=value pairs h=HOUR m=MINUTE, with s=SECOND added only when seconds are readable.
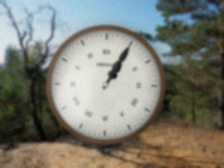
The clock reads h=1 m=5
